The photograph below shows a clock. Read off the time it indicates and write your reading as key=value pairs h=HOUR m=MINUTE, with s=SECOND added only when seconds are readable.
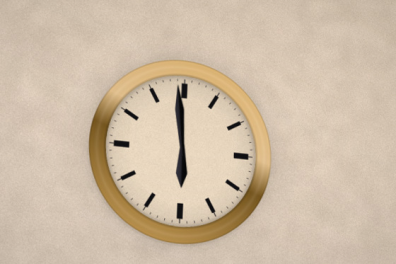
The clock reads h=5 m=59
